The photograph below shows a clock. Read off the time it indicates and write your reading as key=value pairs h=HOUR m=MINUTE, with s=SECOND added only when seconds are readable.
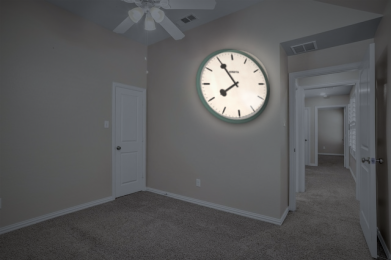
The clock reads h=7 m=55
